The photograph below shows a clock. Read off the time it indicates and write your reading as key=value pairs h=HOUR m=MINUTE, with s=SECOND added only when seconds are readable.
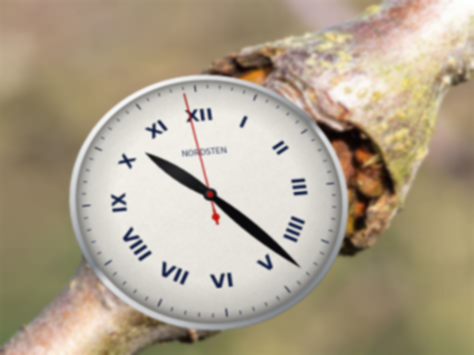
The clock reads h=10 m=22 s=59
